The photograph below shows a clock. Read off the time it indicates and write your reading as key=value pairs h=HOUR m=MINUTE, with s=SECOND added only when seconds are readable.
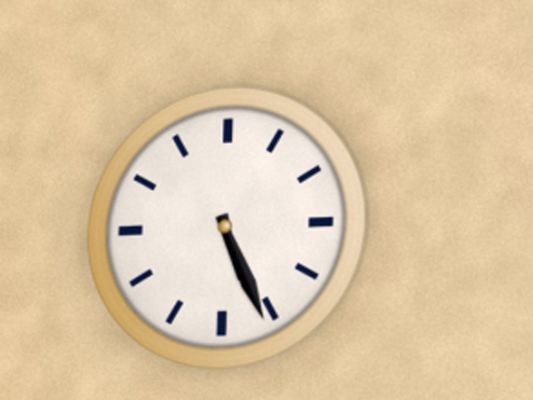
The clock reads h=5 m=26
